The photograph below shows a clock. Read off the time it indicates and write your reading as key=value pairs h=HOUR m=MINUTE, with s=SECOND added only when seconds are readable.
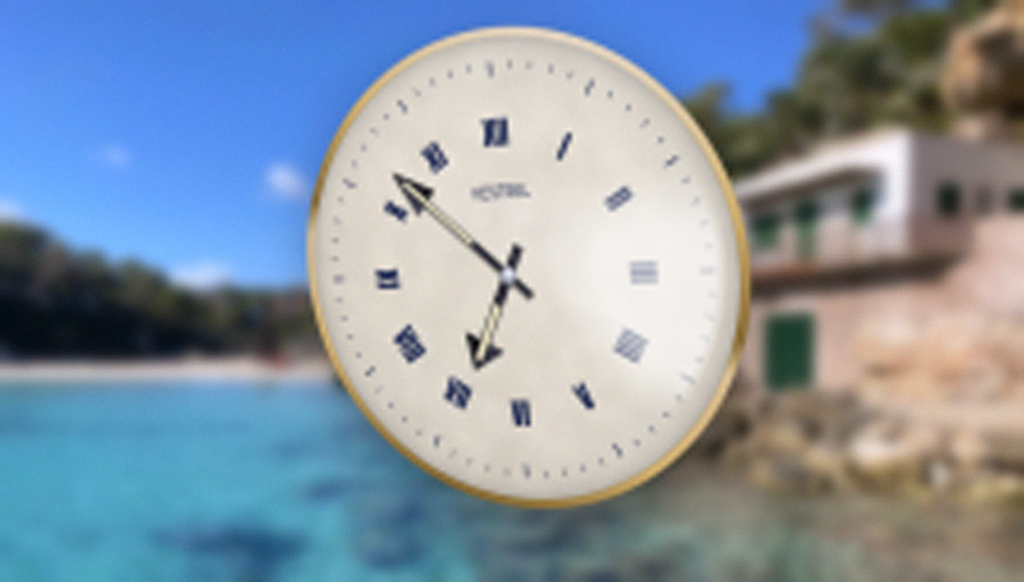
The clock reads h=6 m=52
